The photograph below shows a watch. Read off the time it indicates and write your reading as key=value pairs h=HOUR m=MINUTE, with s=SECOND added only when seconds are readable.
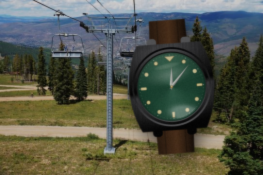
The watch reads h=12 m=7
